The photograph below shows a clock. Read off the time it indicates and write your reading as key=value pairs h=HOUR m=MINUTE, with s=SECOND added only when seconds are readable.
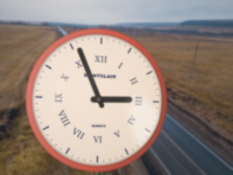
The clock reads h=2 m=56
